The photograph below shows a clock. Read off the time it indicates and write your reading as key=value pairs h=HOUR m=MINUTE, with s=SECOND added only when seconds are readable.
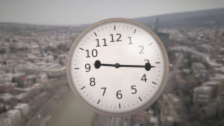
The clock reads h=9 m=16
